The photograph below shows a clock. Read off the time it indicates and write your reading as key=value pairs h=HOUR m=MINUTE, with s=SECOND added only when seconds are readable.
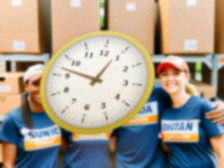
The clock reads h=12 m=47
